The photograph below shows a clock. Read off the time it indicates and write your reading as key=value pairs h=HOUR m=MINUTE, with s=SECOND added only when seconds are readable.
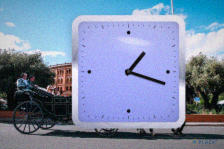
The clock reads h=1 m=18
